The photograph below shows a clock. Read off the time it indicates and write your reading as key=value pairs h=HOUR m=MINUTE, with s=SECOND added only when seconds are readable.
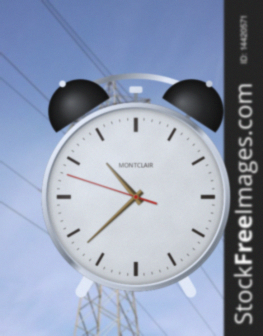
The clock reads h=10 m=37 s=48
